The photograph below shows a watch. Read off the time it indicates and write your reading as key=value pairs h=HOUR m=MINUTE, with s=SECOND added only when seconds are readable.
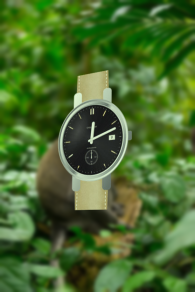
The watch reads h=12 m=12
